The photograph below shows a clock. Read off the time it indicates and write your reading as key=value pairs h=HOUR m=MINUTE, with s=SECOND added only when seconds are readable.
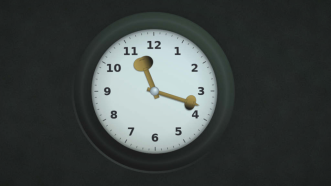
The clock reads h=11 m=18
